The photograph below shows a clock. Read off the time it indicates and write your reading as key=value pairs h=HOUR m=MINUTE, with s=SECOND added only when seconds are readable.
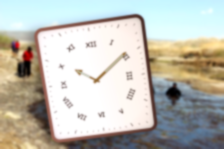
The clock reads h=10 m=9
